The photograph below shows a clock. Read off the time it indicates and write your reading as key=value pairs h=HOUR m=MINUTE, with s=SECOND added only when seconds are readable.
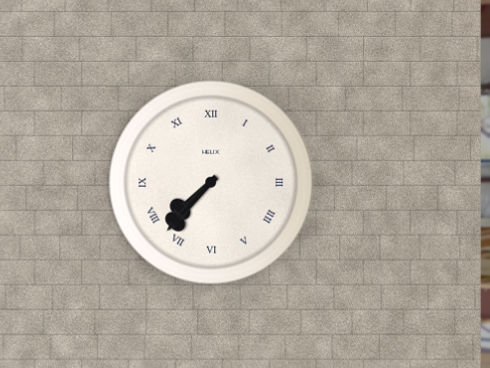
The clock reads h=7 m=37
